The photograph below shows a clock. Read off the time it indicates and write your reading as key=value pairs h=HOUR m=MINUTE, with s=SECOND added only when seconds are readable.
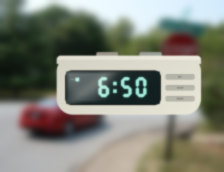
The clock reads h=6 m=50
